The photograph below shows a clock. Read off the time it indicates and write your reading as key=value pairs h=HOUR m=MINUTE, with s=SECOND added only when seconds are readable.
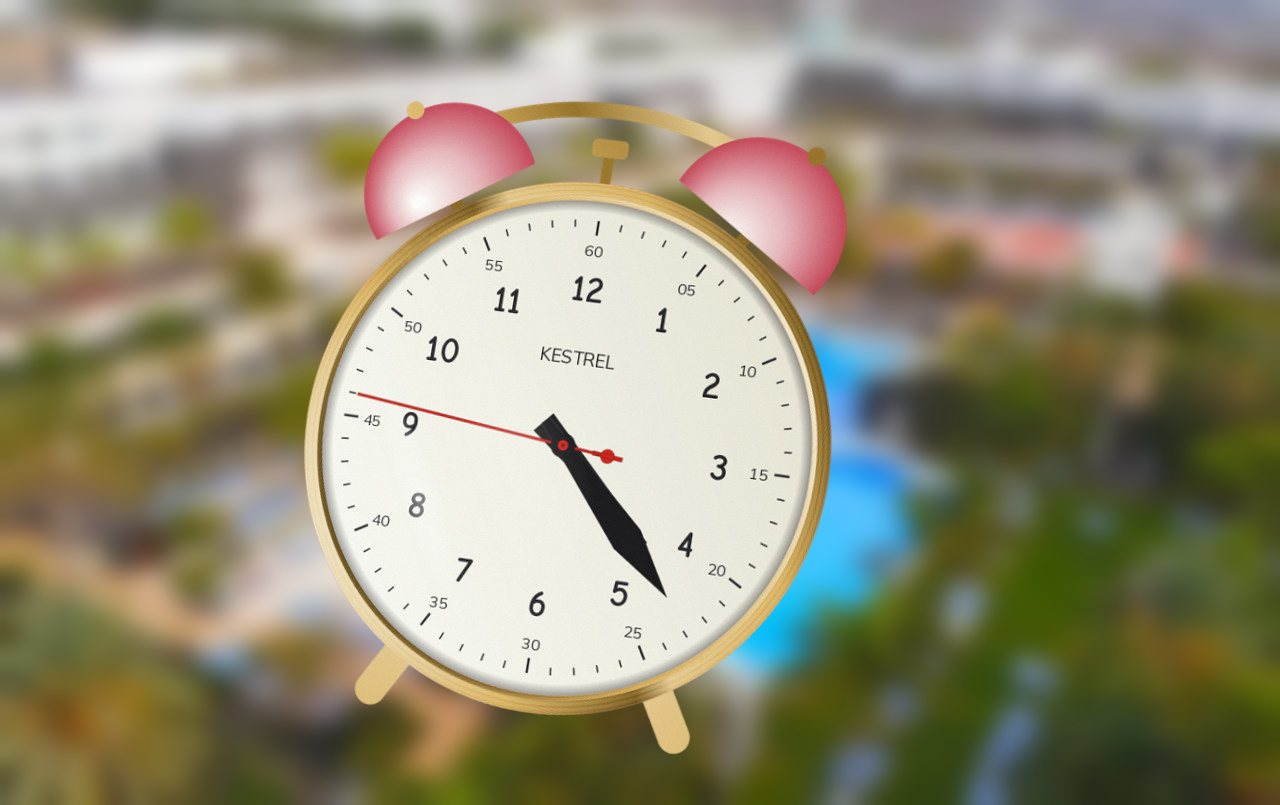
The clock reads h=4 m=22 s=46
